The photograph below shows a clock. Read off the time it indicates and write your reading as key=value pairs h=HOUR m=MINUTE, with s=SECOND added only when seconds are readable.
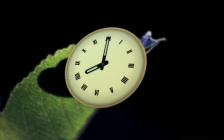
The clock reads h=8 m=0
